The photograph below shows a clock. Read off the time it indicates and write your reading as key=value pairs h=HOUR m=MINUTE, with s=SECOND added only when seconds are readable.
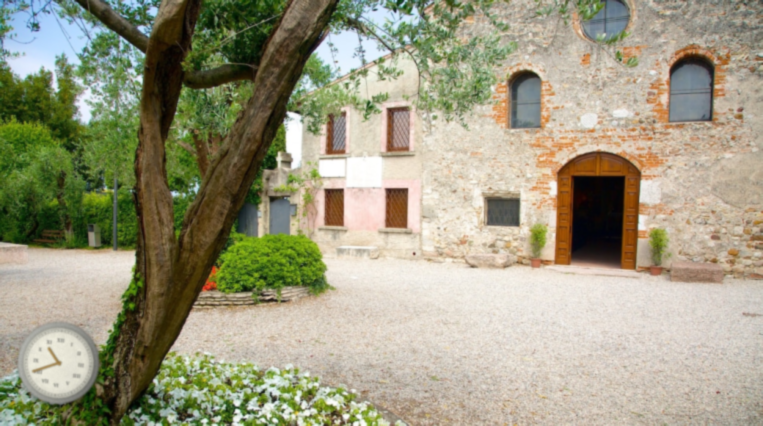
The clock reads h=10 m=41
